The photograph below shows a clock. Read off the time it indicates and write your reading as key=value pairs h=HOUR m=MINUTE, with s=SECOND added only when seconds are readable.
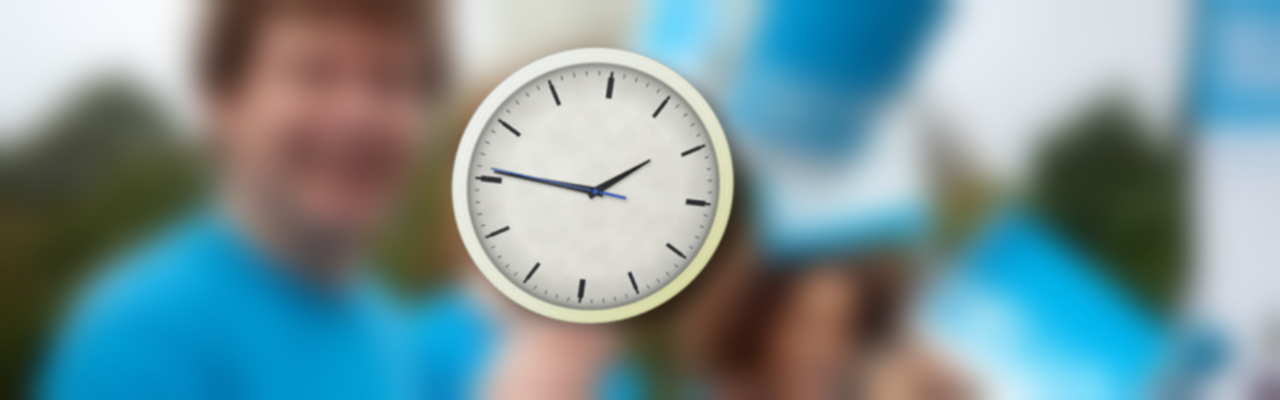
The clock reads h=1 m=45 s=46
